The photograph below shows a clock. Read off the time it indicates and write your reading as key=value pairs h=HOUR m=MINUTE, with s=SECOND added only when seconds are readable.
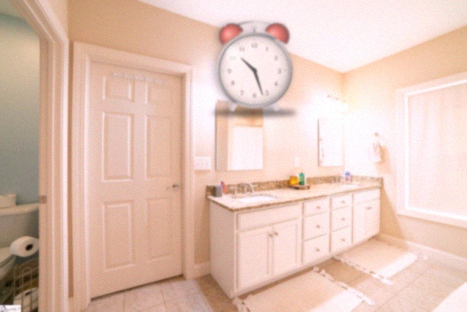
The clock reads h=10 m=27
